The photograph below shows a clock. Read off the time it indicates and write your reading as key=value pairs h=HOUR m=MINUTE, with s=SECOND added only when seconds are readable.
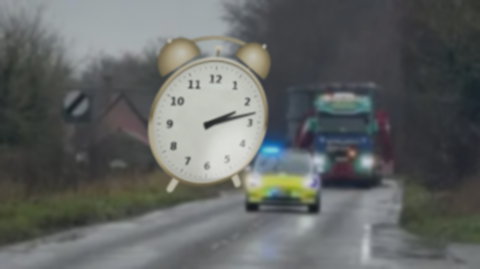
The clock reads h=2 m=13
